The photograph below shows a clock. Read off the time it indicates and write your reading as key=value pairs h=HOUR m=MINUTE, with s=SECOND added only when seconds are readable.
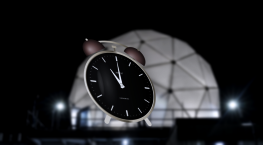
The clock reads h=11 m=0
